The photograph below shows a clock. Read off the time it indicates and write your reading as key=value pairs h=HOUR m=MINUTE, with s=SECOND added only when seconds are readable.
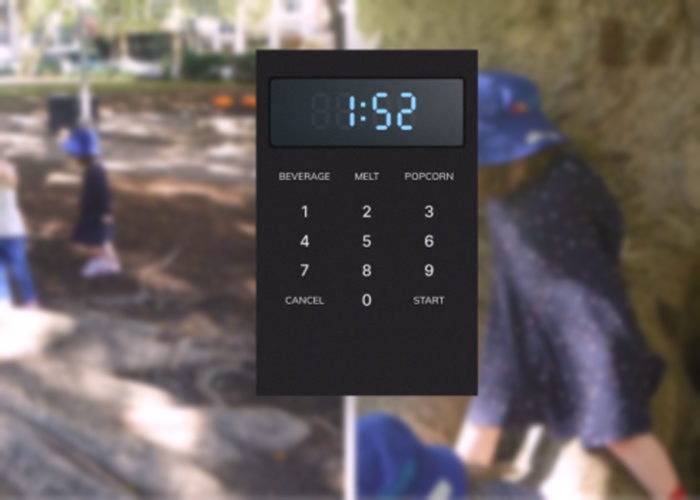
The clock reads h=1 m=52
